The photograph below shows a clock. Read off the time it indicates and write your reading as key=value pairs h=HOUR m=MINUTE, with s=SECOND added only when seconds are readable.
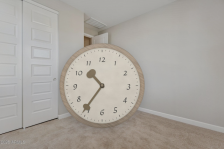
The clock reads h=10 m=36
